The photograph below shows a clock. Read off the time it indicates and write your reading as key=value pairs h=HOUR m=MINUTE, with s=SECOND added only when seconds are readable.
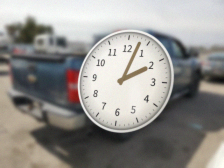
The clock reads h=2 m=3
